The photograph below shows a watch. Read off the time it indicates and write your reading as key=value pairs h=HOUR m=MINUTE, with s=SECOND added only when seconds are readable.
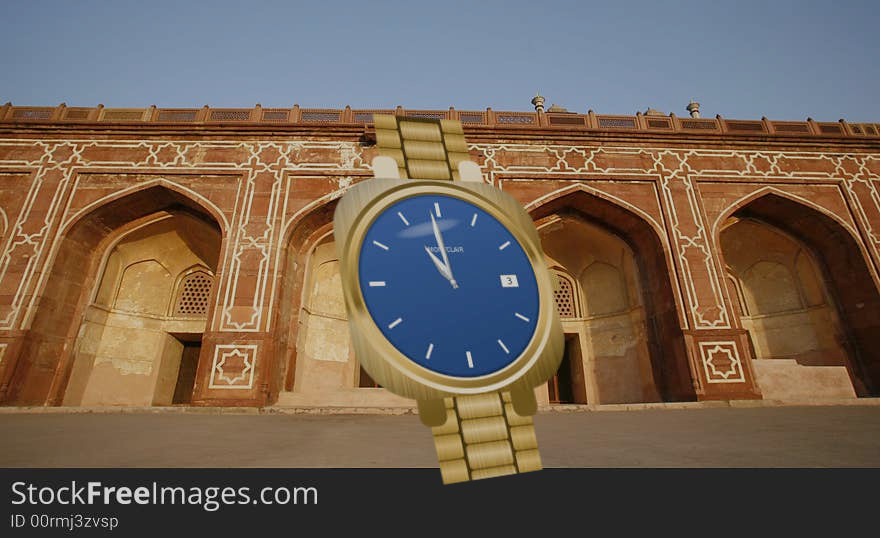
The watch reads h=10 m=59
